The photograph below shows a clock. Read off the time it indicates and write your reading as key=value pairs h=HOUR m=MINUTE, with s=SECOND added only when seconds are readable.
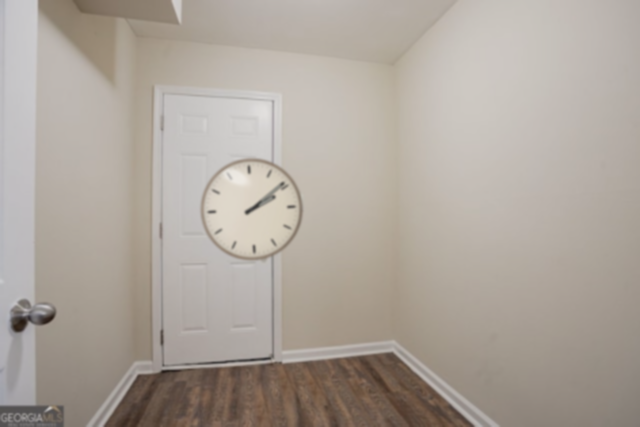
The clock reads h=2 m=9
